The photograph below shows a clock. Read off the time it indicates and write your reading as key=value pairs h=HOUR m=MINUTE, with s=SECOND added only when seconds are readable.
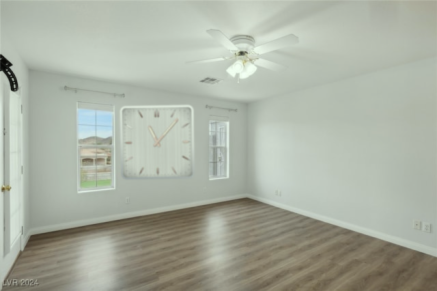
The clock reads h=11 m=7
